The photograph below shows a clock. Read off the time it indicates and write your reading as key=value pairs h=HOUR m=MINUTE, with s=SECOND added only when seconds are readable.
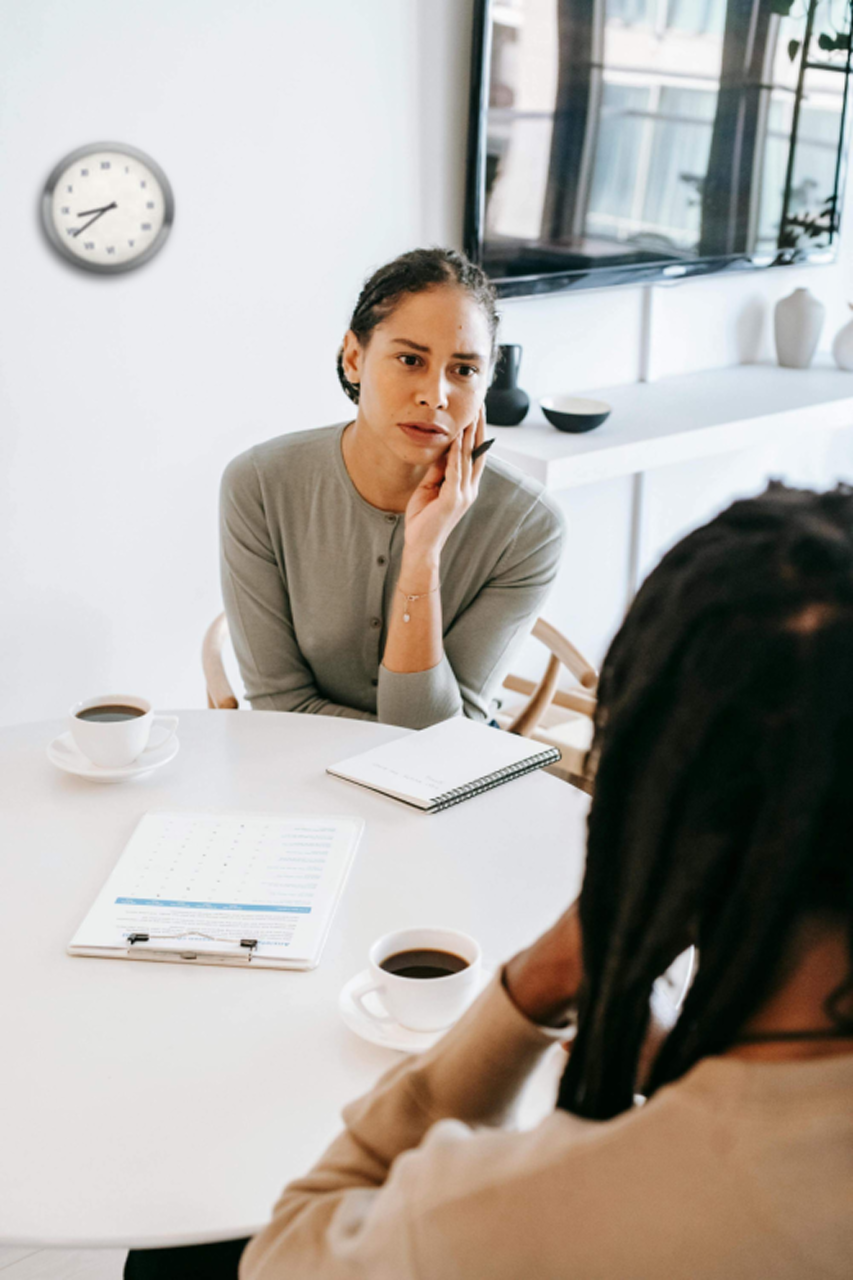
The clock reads h=8 m=39
